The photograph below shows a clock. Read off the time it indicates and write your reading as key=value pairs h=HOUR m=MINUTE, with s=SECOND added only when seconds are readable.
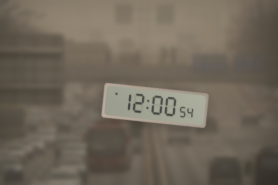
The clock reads h=12 m=0 s=54
